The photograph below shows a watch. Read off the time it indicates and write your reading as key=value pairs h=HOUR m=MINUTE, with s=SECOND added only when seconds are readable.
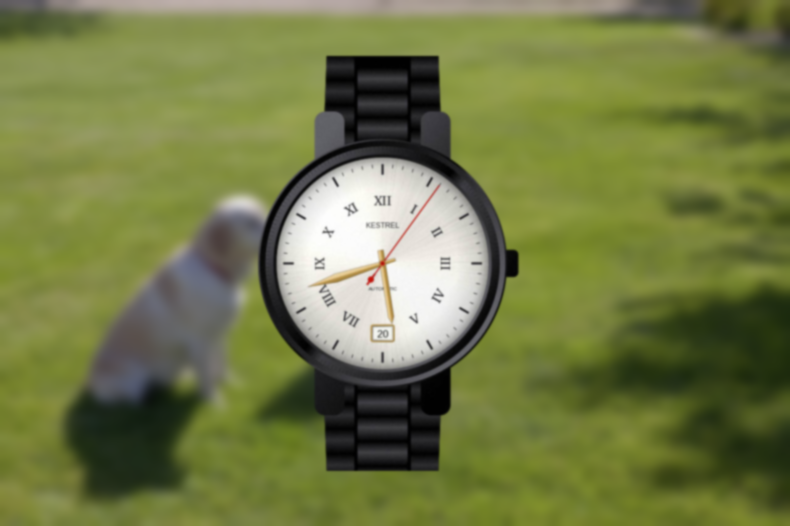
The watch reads h=5 m=42 s=6
